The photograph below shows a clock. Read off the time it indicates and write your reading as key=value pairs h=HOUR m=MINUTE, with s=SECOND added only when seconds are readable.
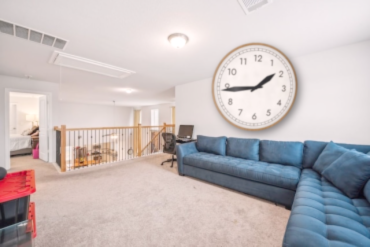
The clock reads h=1 m=44
